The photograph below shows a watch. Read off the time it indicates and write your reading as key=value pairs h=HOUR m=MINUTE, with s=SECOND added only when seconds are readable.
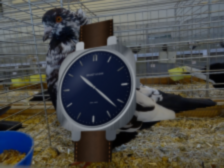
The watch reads h=10 m=22
